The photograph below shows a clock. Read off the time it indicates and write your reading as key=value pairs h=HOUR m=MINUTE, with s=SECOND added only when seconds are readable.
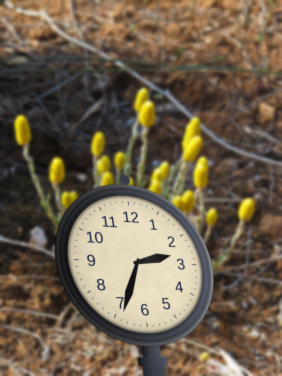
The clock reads h=2 m=34
